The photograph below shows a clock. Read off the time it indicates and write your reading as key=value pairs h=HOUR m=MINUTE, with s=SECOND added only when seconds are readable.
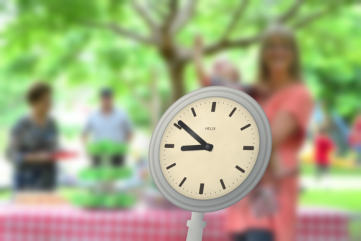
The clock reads h=8 m=51
